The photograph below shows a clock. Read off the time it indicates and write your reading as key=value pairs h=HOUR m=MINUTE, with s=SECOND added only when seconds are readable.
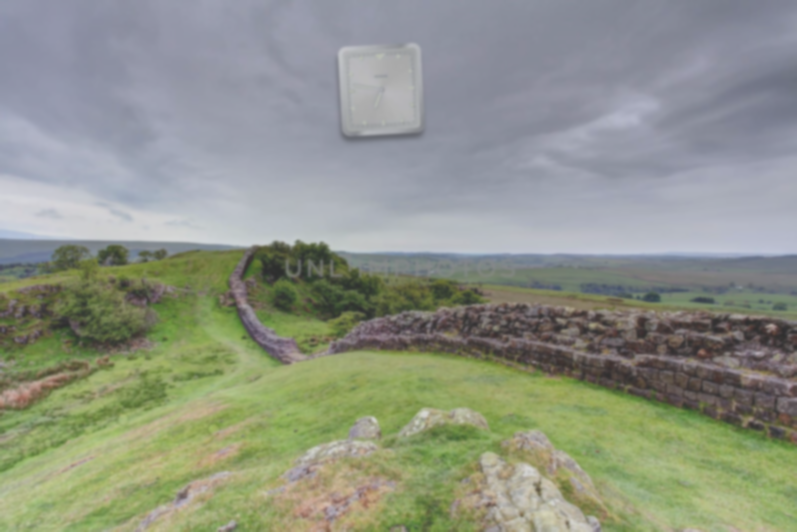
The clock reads h=6 m=47
